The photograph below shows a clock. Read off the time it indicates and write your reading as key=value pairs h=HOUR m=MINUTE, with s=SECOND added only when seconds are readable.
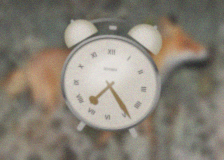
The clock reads h=7 m=24
